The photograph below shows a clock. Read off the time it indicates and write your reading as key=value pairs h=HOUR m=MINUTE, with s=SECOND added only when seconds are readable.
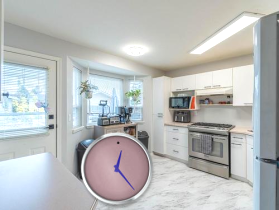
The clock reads h=12 m=23
